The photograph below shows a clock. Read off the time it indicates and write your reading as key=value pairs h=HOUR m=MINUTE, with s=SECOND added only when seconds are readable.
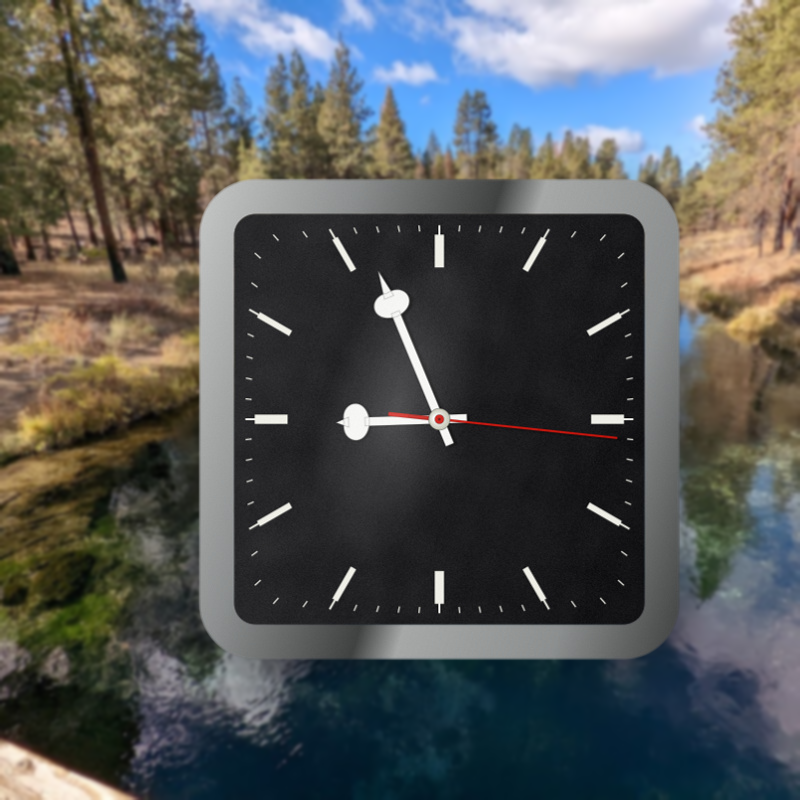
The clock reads h=8 m=56 s=16
